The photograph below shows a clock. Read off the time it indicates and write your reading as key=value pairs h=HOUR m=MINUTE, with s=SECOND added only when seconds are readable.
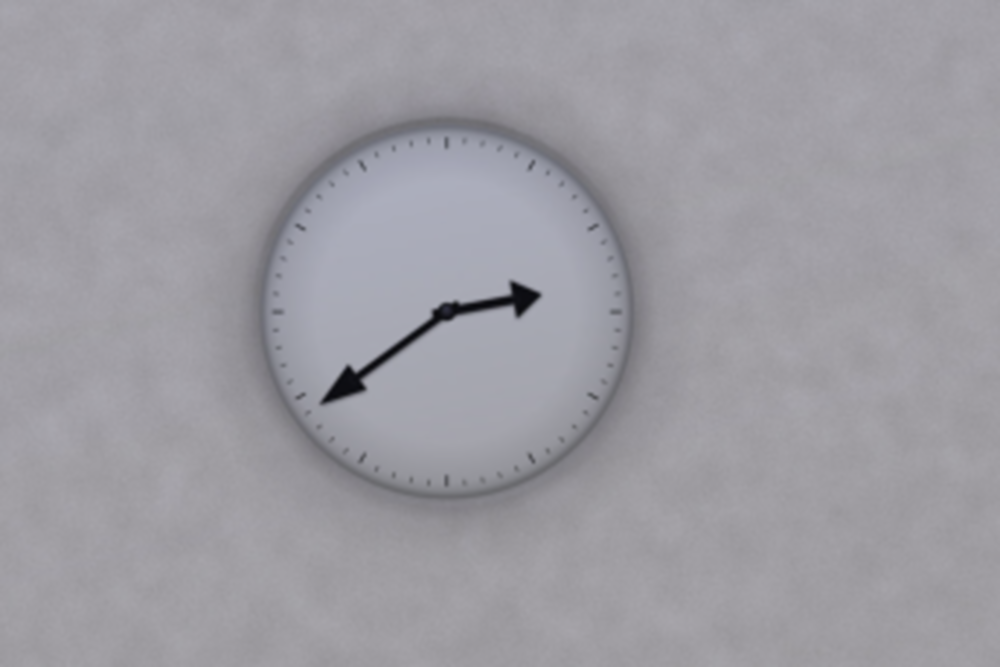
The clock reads h=2 m=39
